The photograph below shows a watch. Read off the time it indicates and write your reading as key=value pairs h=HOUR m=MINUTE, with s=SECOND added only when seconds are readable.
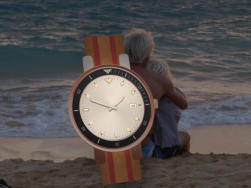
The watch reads h=1 m=49
